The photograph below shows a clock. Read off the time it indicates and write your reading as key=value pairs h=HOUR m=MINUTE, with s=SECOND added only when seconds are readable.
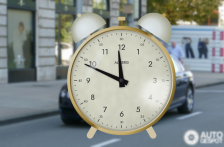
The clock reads h=11 m=49
